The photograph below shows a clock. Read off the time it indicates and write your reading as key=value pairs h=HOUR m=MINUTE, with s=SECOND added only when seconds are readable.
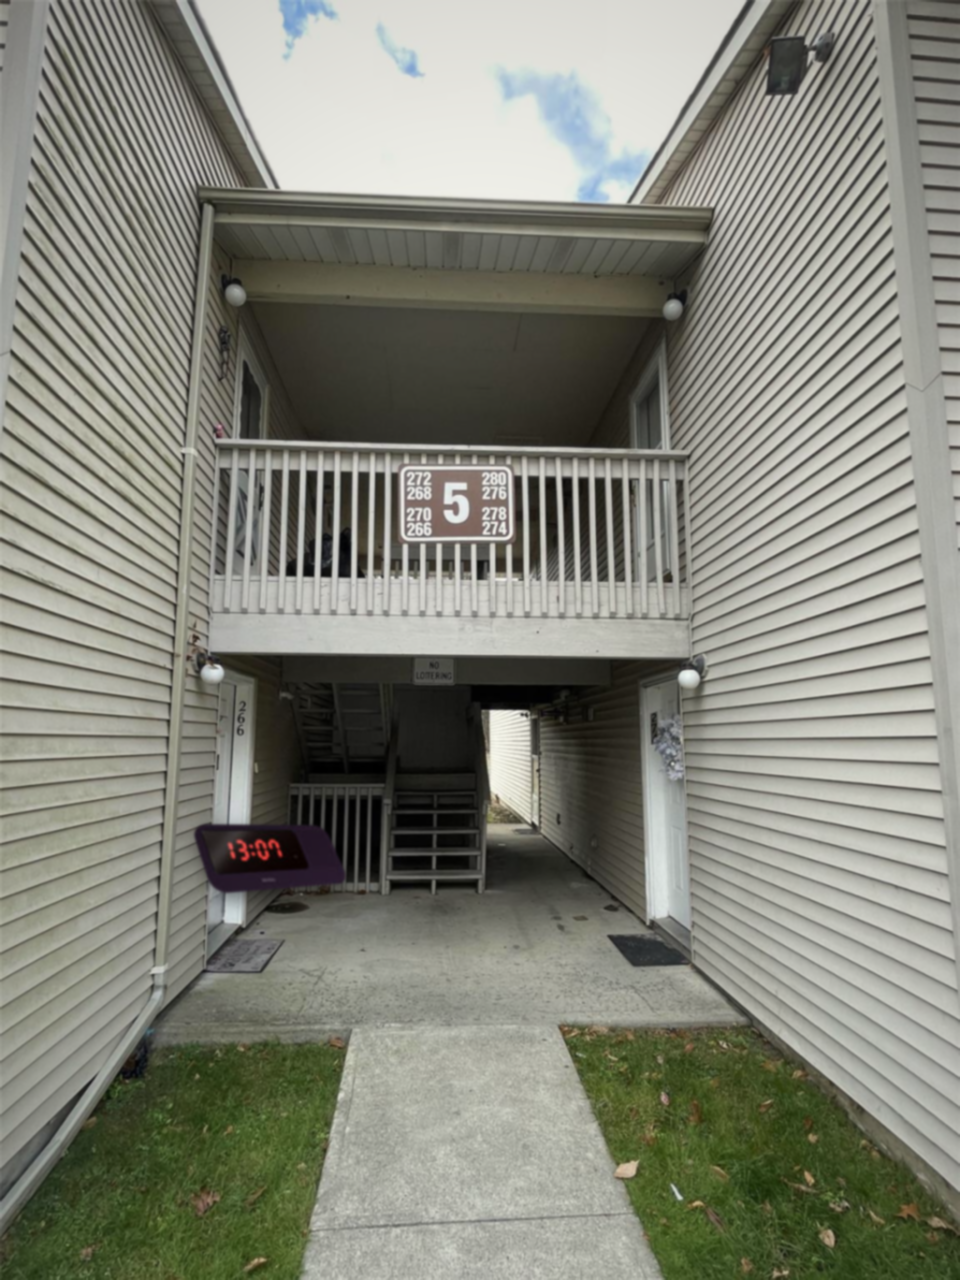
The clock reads h=13 m=7
